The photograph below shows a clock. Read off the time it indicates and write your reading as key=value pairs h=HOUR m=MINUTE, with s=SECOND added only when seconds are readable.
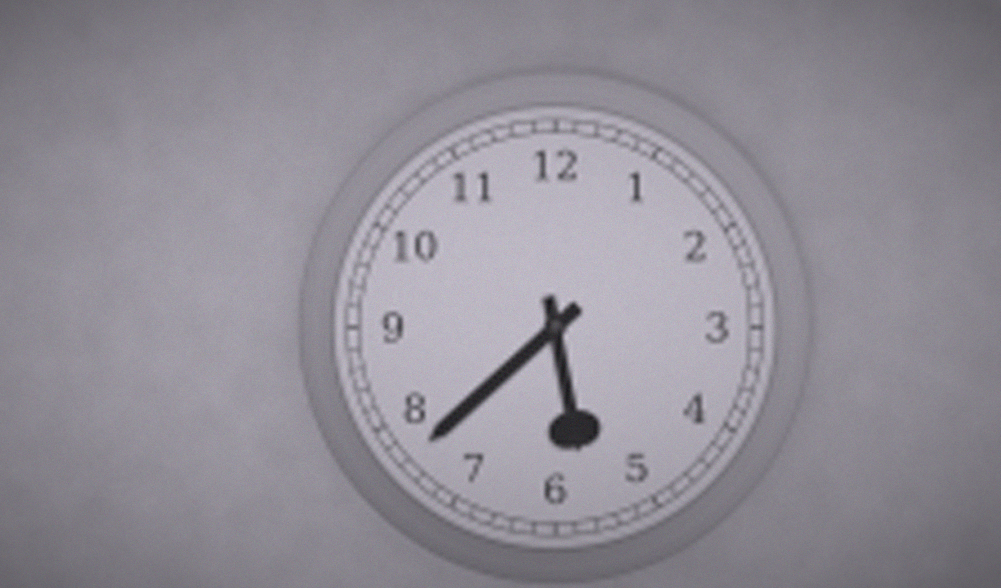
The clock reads h=5 m=38
